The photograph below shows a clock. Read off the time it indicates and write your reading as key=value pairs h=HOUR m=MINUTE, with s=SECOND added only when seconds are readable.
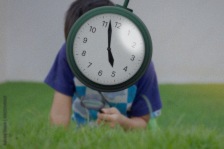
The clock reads h=4 m=57
